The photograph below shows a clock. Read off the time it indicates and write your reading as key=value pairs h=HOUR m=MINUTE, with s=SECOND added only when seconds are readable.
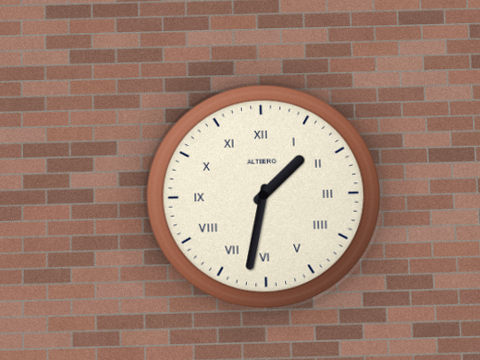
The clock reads h=1 m=32
